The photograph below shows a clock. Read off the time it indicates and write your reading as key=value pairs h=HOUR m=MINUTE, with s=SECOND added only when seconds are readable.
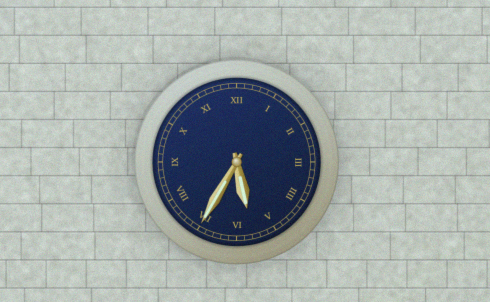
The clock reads h=5 m=35
